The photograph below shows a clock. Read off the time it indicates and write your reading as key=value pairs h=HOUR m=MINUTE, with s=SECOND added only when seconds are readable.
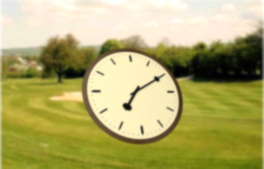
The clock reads h=7 m=10
